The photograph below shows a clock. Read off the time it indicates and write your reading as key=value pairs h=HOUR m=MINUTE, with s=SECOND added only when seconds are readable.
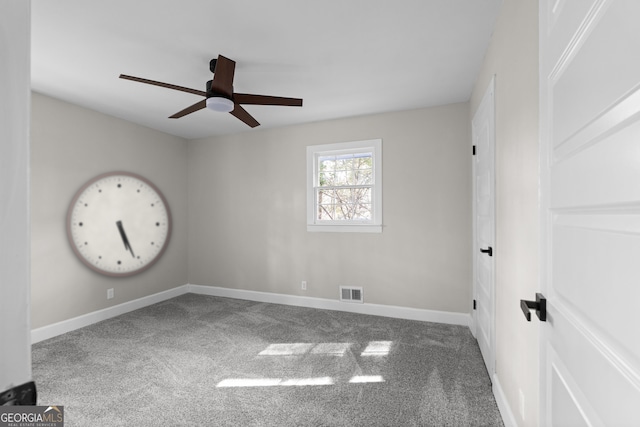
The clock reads h=5 m=26
